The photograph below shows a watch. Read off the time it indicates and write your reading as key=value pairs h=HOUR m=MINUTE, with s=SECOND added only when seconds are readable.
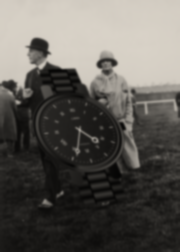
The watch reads h=4 m=34
